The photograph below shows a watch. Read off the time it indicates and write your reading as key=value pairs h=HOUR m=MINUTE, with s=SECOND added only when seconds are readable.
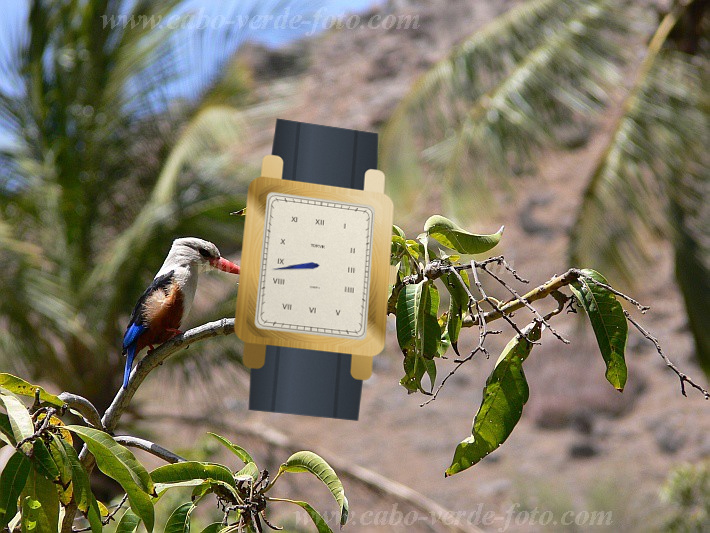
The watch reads h=8 m=43
